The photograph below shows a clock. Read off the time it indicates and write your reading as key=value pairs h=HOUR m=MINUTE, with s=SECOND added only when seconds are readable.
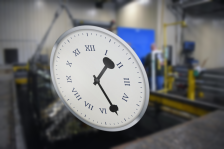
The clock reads h=1 m=26
